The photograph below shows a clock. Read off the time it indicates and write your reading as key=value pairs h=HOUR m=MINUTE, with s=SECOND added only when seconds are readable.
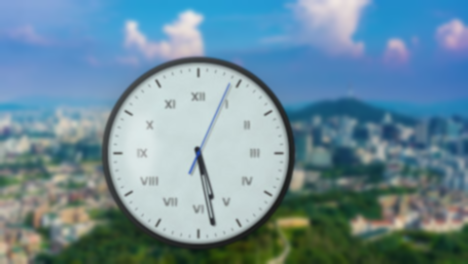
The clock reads h=5 m=28 s=4
